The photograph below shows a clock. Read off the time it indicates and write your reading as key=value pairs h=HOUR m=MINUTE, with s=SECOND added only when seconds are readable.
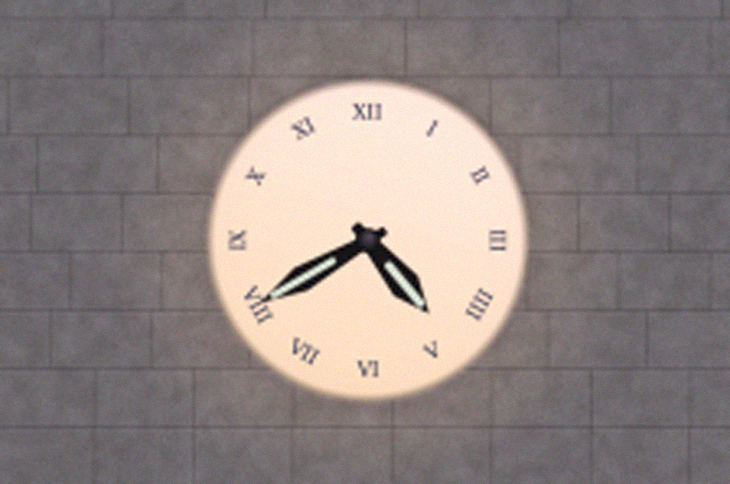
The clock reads h=4 m=40
